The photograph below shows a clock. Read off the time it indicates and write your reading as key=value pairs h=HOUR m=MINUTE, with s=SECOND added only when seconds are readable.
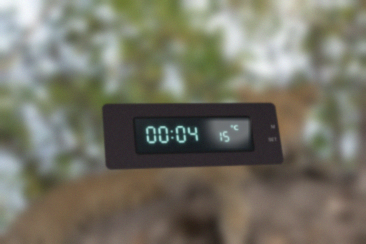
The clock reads h=0 m=4
